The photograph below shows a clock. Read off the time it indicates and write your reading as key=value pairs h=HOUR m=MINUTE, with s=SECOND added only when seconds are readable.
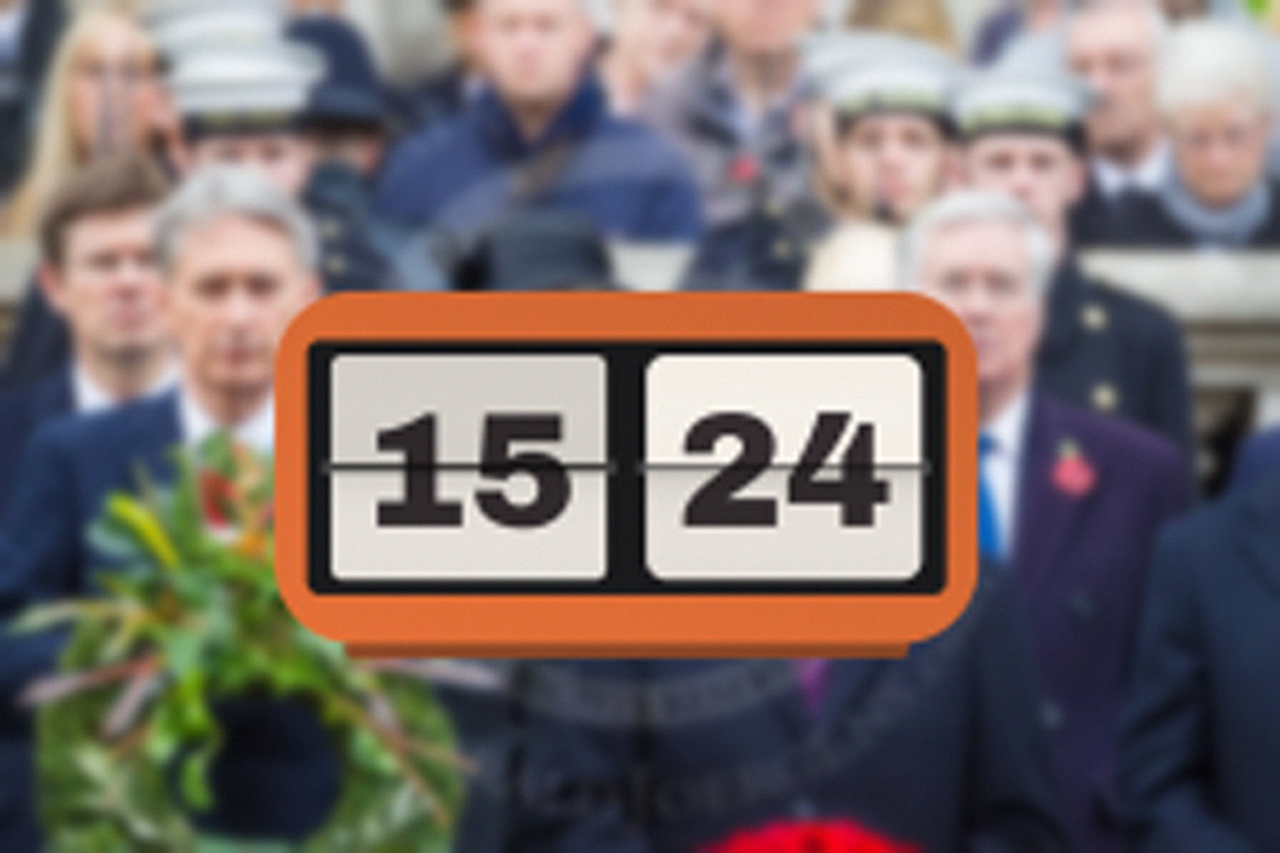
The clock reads h=15 m=24
